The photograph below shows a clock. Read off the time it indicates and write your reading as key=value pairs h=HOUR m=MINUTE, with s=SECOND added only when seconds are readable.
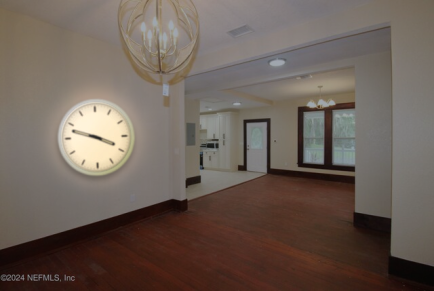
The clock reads h=3 m=48
